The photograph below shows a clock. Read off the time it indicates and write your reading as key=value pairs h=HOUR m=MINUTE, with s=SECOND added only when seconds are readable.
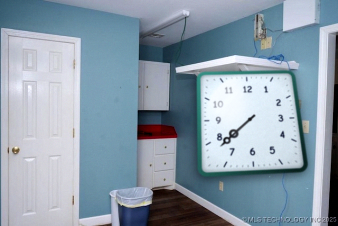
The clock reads h=7 m=38
